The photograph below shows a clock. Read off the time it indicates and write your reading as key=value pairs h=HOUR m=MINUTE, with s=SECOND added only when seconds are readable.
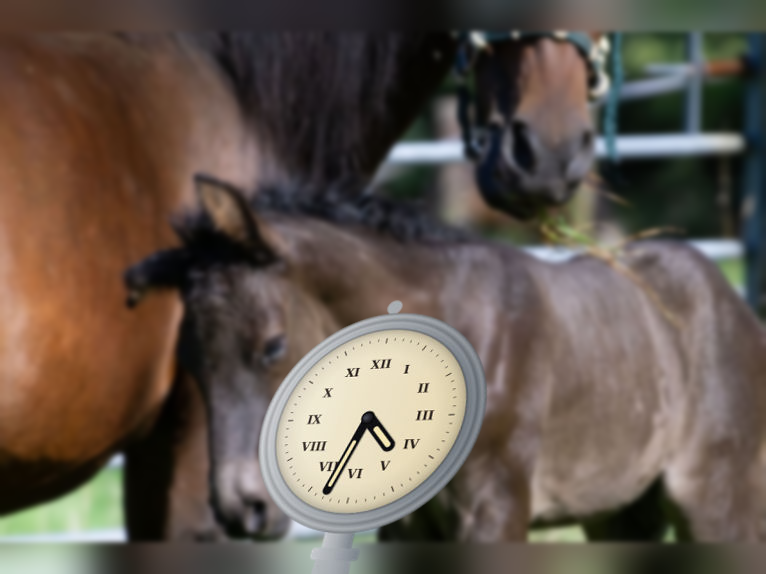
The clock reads h=4 m=33
